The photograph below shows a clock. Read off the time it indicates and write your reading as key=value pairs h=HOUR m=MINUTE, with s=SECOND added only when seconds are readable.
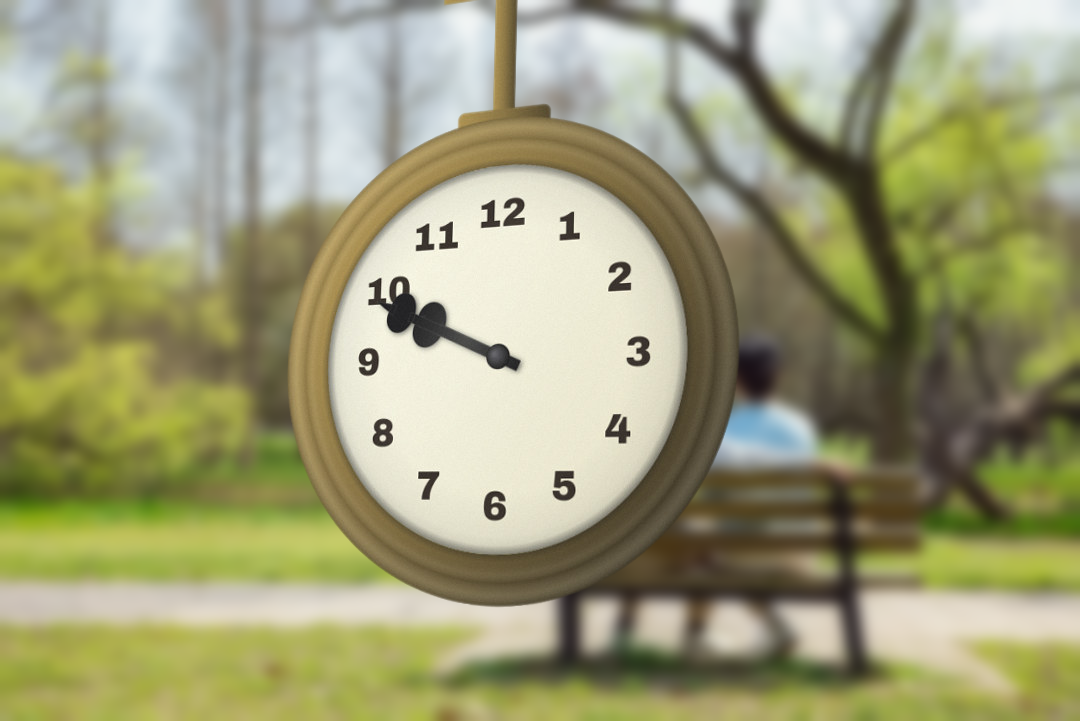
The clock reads h=9 m=49
